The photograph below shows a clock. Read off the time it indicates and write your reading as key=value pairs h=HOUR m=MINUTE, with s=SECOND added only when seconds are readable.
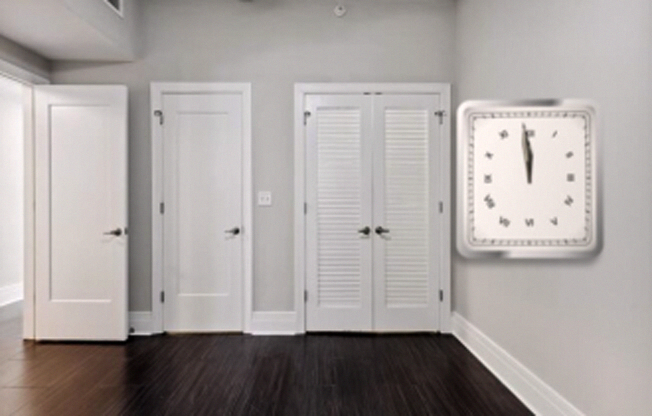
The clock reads h=11 m=59
